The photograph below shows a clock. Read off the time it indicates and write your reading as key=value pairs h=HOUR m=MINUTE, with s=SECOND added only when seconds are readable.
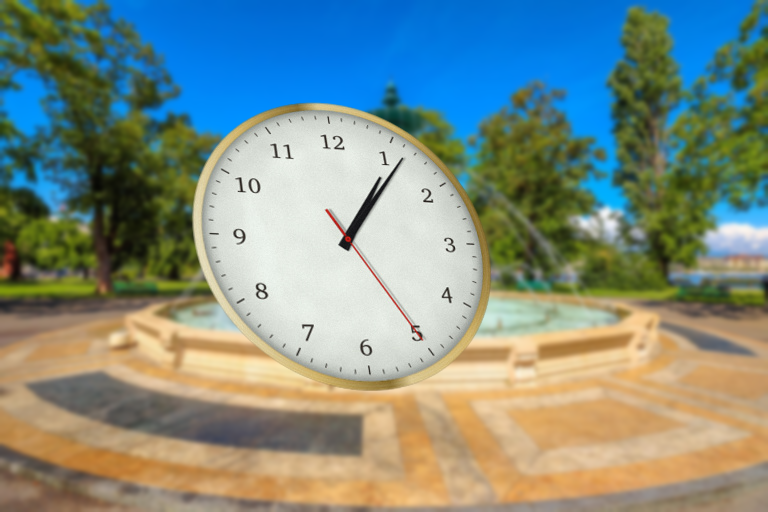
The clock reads h=1 m=6 s=25
